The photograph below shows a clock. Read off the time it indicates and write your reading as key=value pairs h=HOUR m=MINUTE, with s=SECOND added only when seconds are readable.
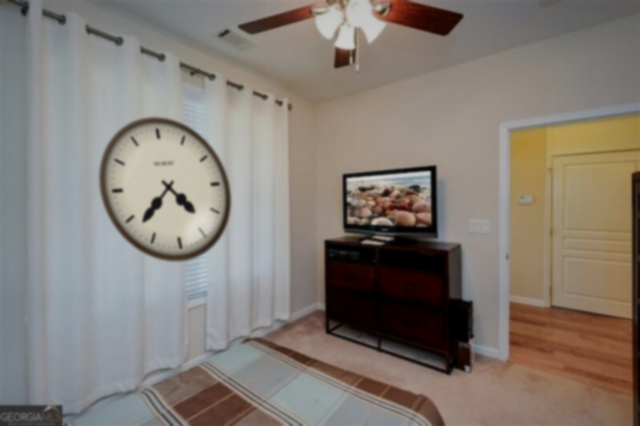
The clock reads h=4 m=38
